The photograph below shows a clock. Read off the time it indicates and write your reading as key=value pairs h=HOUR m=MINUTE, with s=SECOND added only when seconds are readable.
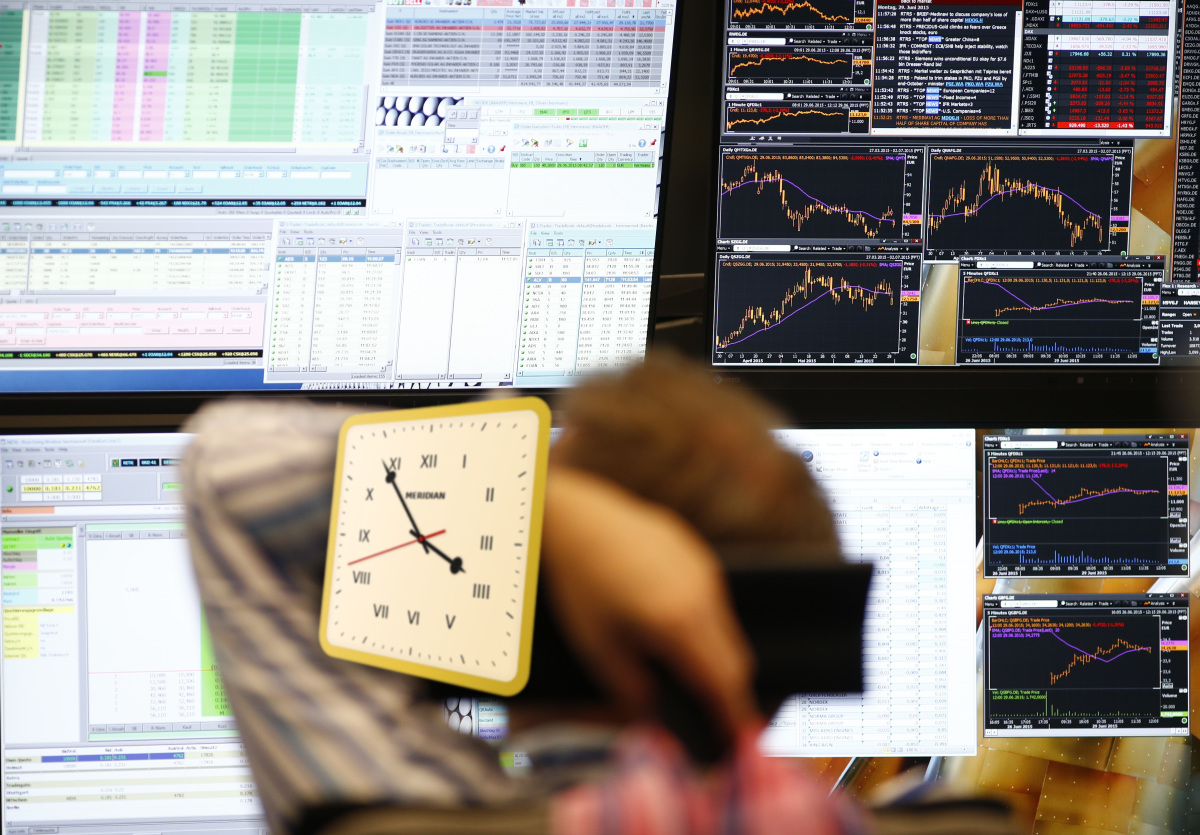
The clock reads h=3 m=53 s=42
